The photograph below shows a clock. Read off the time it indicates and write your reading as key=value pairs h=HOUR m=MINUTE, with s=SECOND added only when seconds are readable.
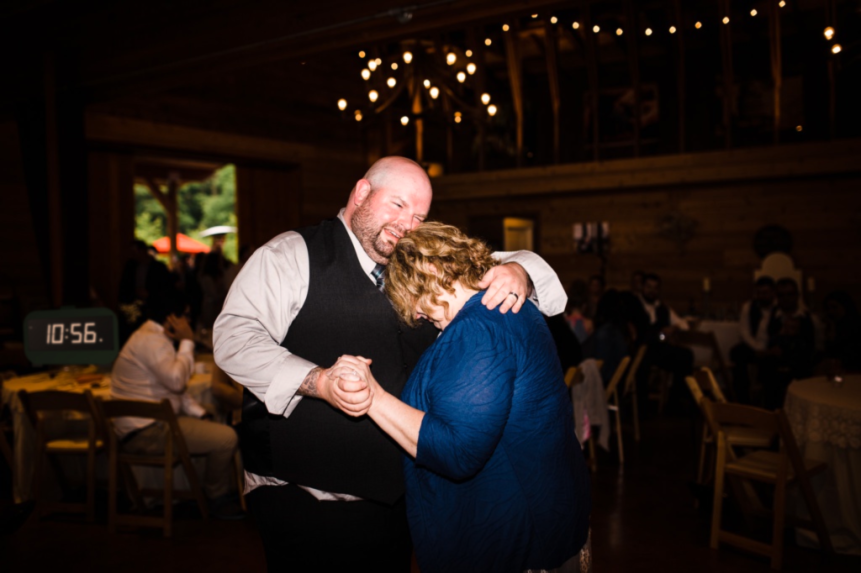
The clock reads h=10 m=56
